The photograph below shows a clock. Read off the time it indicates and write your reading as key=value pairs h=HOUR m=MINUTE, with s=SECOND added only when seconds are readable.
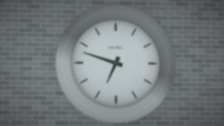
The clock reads h=6 m=48
